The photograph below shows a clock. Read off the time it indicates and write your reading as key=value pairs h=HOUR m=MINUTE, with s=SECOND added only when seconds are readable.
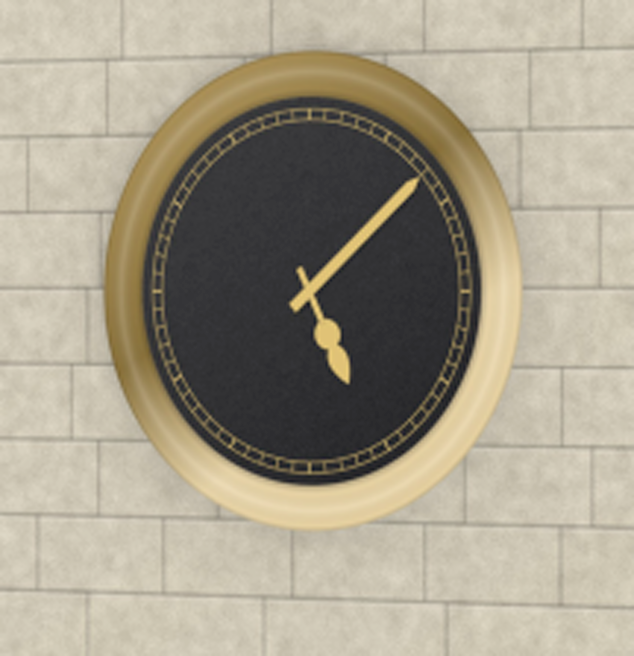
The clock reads h=5 m=8
